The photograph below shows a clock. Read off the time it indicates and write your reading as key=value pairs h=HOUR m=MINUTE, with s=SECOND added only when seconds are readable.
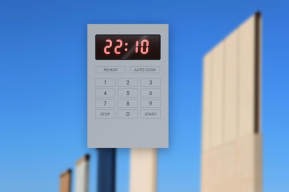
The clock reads h=22 m=10
